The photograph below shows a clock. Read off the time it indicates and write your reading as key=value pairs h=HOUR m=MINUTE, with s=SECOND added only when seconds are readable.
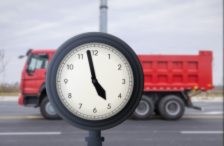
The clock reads h=4 m=58
